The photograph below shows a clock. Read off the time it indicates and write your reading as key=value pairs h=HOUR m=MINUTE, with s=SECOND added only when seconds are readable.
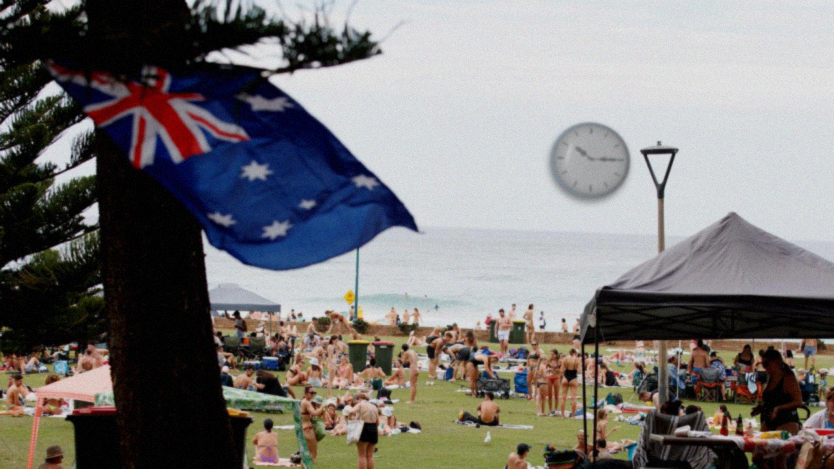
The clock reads h=10 m=15
